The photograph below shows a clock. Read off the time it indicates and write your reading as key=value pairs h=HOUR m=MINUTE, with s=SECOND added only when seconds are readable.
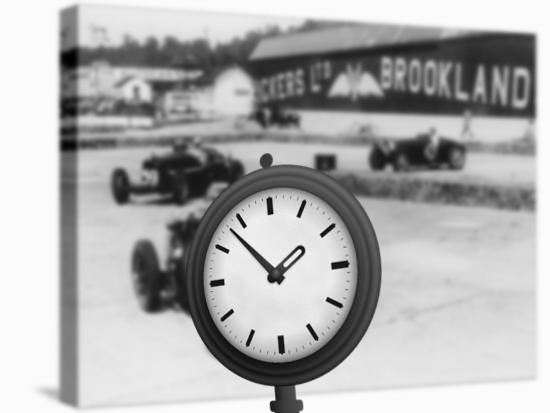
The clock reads h=1 m=53
